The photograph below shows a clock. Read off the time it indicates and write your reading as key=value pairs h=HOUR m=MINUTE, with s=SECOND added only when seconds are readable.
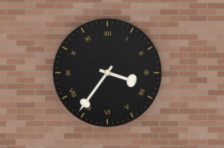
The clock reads h=3 m=36
